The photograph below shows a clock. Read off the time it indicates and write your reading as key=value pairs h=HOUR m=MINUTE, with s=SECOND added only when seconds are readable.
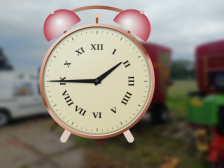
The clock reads h=1 m=45
